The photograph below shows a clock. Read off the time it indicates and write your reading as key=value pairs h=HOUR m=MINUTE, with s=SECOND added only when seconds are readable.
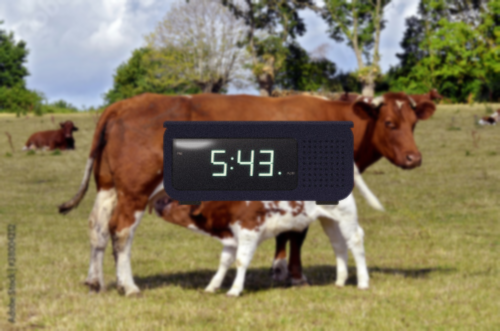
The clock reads h=5 m=43
